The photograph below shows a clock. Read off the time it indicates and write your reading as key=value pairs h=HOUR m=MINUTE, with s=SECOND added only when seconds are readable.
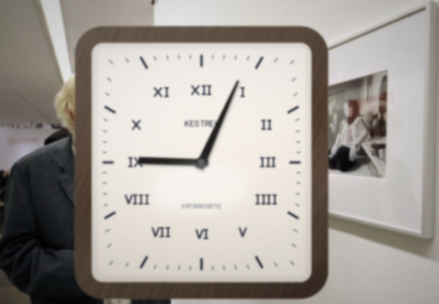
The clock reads h=9 m=4
